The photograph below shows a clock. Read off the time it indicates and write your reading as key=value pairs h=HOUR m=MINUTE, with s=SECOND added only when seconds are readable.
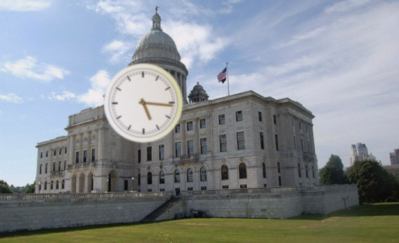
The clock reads h=5 m=16
